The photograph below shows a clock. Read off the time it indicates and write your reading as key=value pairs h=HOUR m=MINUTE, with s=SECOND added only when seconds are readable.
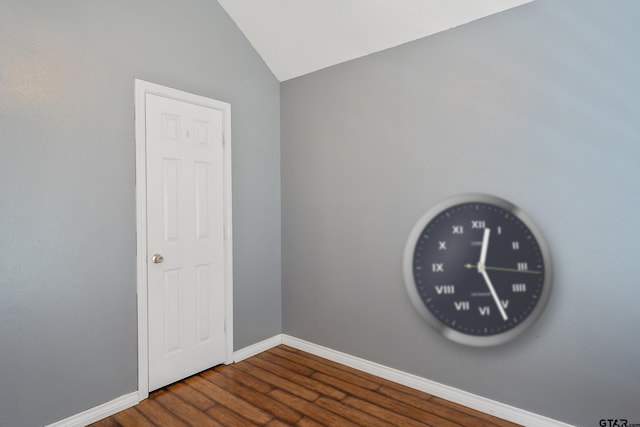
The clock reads h=12 m=26 s=16
